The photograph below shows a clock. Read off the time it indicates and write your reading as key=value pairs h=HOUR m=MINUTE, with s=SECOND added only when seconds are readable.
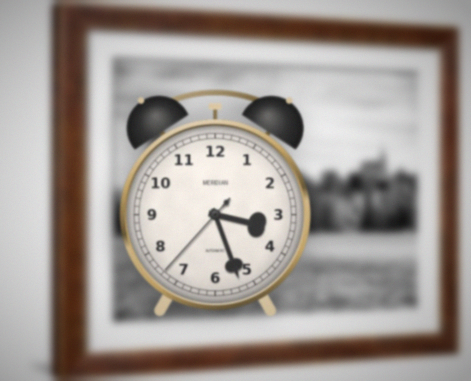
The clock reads h=3 m=26 s=37
